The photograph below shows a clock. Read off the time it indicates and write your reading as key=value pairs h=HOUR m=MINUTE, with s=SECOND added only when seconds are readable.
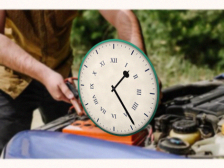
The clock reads h=1 m=24
